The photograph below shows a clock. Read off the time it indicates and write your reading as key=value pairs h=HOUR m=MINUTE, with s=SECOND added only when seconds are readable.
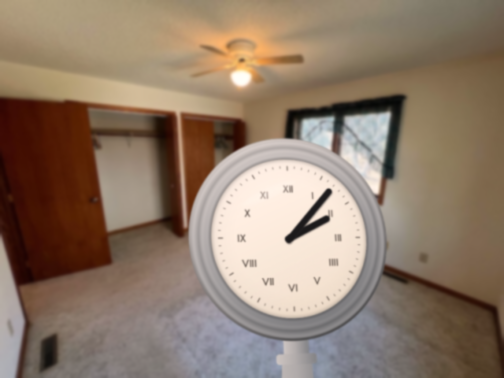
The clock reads h=2 m=7
